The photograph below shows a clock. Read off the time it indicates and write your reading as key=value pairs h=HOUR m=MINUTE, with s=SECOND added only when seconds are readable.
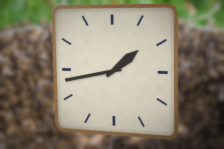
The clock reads h=1 m=43
